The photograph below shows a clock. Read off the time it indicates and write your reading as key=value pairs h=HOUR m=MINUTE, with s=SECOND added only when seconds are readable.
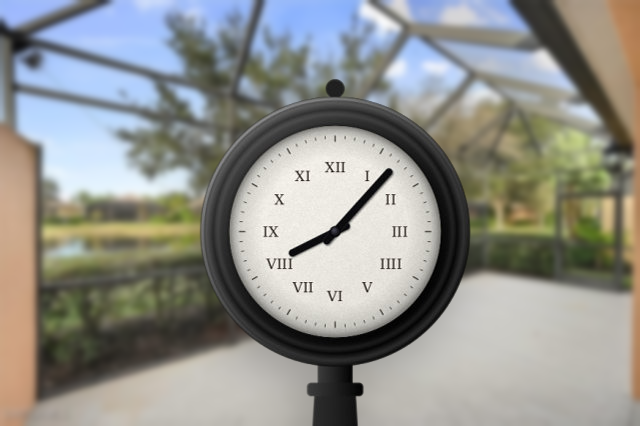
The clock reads h=8 m=7
